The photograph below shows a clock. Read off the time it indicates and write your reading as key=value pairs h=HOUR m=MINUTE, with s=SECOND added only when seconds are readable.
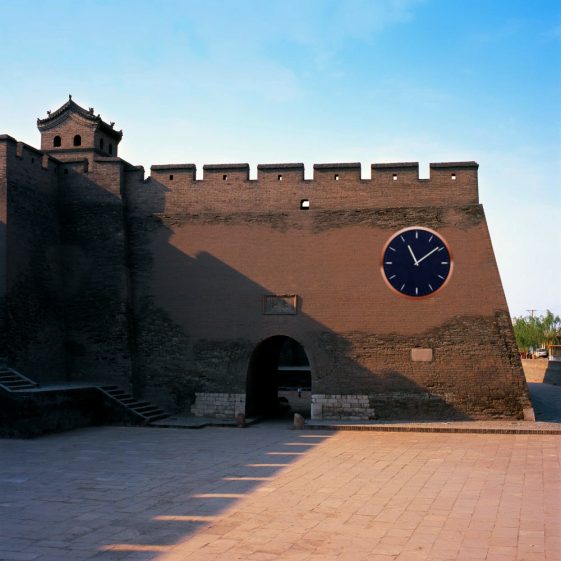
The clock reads h=11 m=9
